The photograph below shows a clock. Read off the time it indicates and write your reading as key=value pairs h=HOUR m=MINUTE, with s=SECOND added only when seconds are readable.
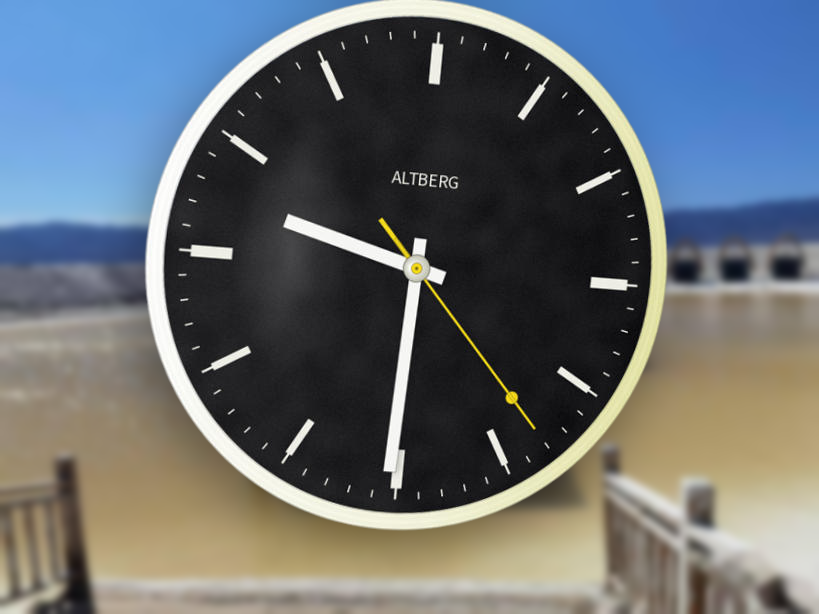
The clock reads h=9 m=30 s=23
